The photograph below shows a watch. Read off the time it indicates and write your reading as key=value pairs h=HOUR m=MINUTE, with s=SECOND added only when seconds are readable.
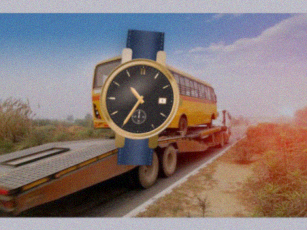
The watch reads h=10 m=35
